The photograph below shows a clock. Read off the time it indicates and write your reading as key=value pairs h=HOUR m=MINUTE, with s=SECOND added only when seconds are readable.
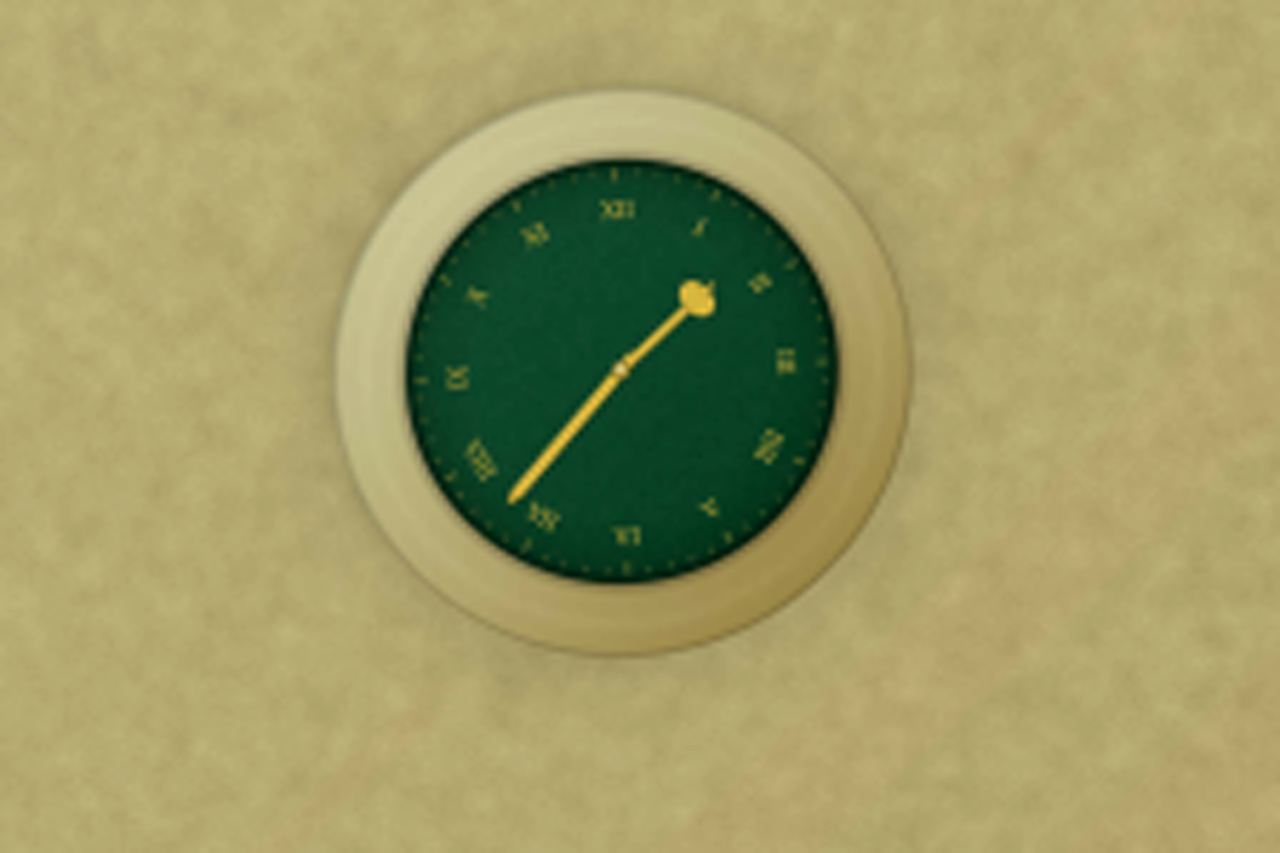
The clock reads h=1 m=37
